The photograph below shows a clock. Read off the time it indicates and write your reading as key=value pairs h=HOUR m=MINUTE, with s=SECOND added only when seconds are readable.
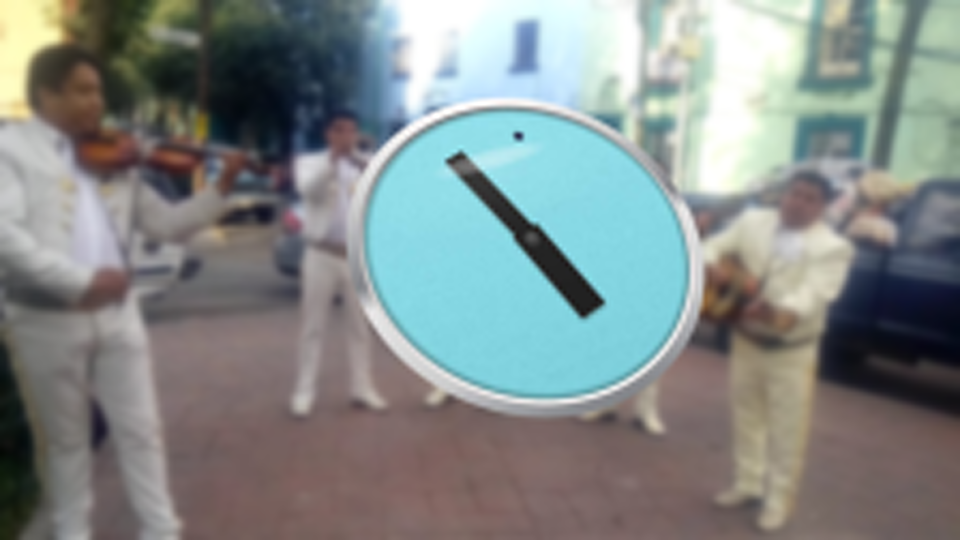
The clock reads h=4 m=54
